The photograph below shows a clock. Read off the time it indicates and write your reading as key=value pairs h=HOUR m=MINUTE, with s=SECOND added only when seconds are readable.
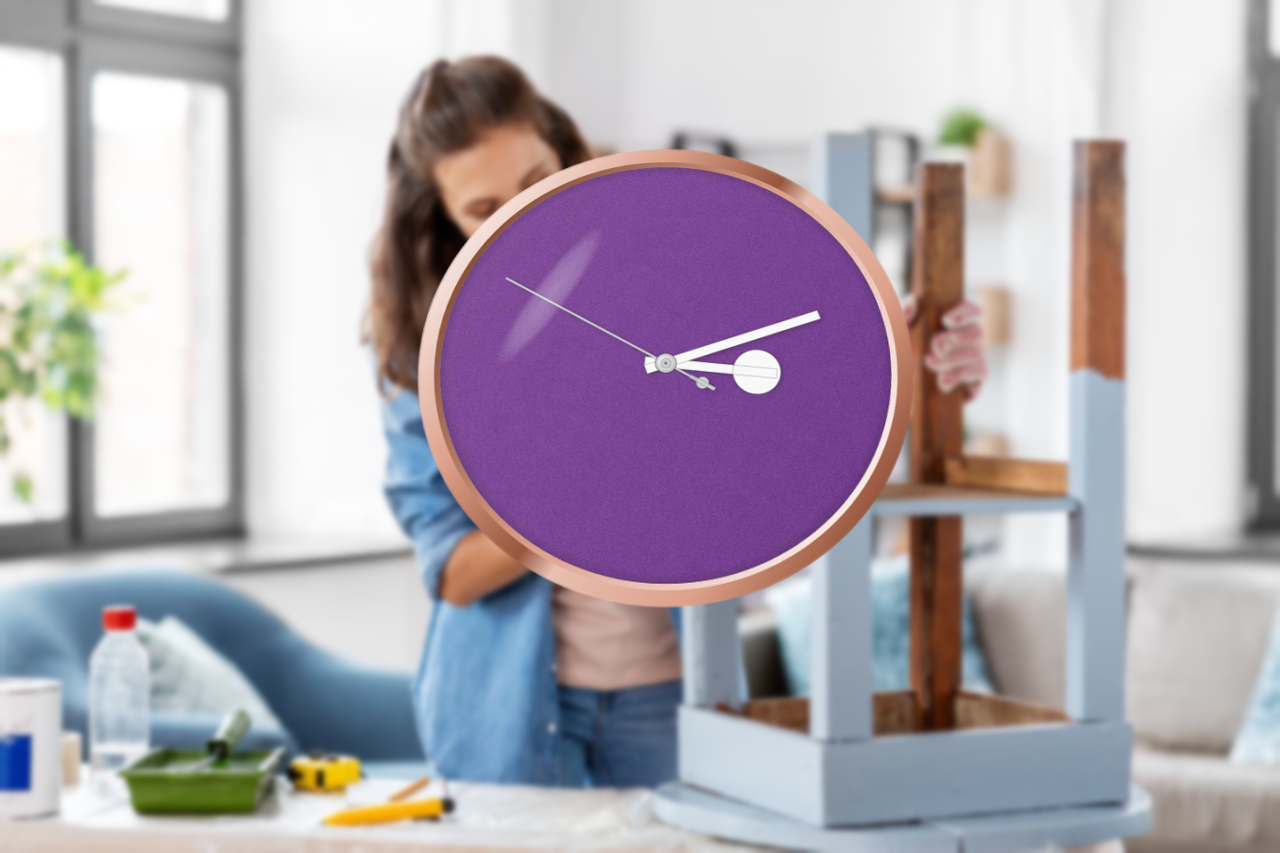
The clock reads h=3 m=11 s=50
